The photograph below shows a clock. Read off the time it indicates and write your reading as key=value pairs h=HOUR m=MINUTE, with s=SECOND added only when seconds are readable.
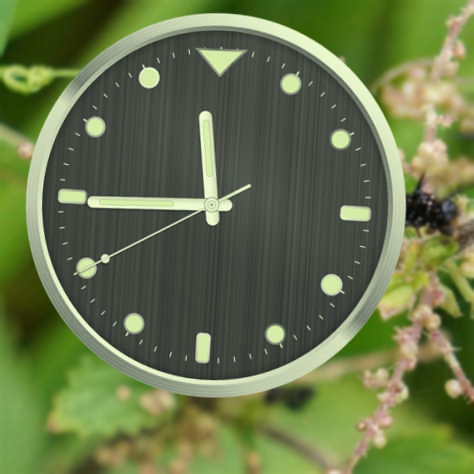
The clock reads h=11 m=44 s=40
